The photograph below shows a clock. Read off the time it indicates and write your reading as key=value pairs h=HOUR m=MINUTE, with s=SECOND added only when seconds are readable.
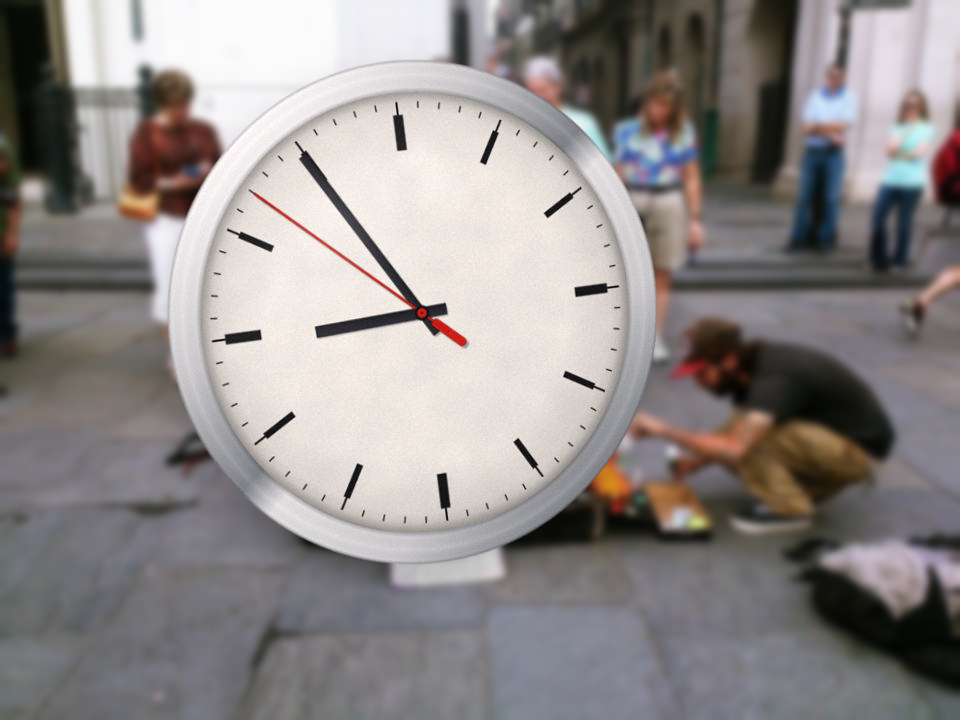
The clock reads h=8 m=54 s=52
